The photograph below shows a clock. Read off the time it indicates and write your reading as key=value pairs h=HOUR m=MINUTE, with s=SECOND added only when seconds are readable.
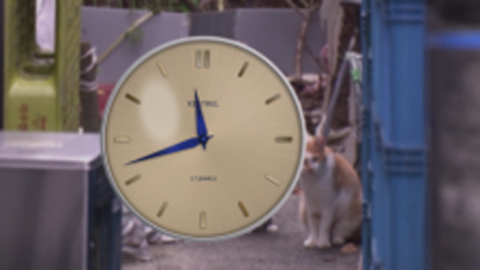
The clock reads h=11 m=42
